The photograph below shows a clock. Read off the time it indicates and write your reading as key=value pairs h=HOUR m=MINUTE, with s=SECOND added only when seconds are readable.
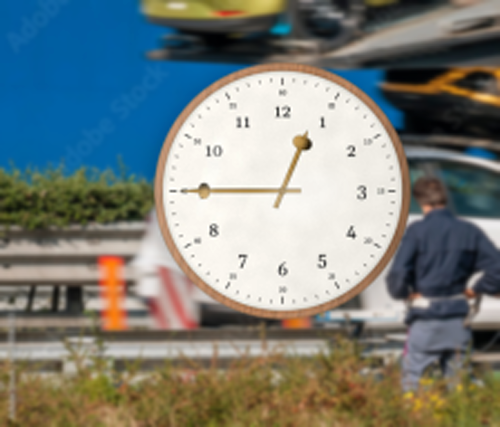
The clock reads h=12 m=45
